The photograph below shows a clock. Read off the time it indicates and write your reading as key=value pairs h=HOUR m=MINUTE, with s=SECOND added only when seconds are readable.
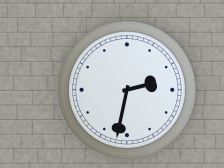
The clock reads h=2 m=32
